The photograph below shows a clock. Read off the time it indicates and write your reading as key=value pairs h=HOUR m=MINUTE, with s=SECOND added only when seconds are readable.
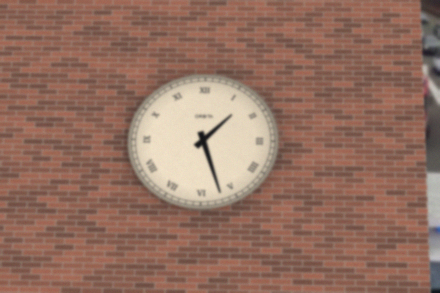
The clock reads h=1 m=27
